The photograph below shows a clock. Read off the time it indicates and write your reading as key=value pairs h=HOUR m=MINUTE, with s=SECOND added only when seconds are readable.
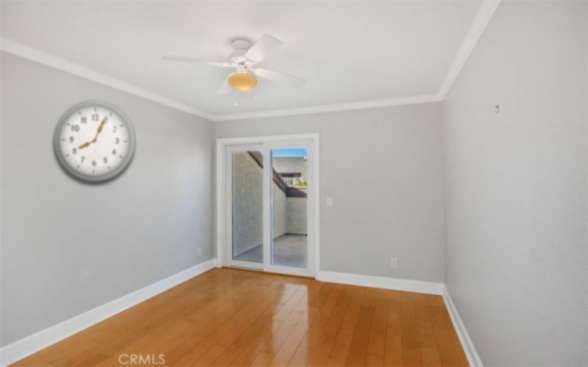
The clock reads h=8 m=4
